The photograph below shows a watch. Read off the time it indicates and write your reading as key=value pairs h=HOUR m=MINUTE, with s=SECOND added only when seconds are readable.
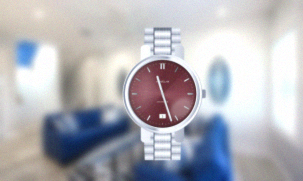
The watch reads h=11 m=27
